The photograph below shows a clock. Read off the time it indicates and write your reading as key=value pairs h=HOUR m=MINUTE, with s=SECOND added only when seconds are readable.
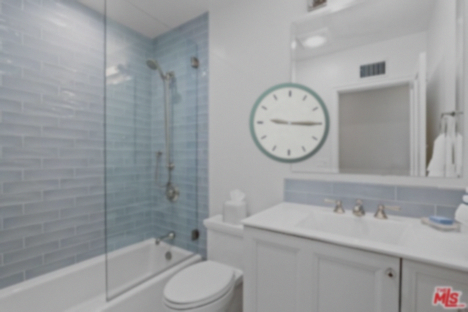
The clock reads h=9 m=15
